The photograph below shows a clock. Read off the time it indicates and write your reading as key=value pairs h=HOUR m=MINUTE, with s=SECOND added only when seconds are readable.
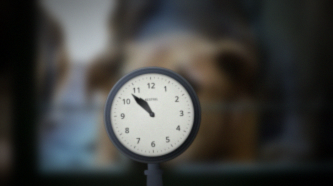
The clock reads h=10 m=53
